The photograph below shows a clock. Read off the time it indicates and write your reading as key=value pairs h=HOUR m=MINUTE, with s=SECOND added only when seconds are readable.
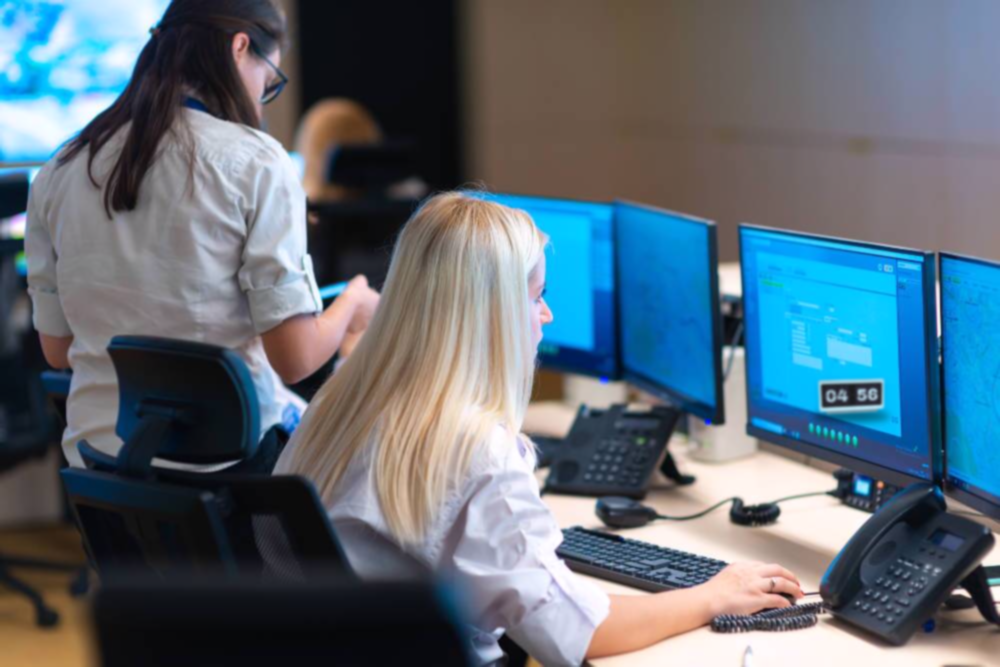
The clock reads h=4 m=56
